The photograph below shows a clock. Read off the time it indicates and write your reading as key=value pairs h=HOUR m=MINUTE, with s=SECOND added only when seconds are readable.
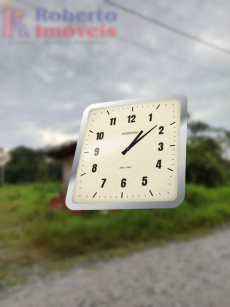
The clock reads h=1 m=8
